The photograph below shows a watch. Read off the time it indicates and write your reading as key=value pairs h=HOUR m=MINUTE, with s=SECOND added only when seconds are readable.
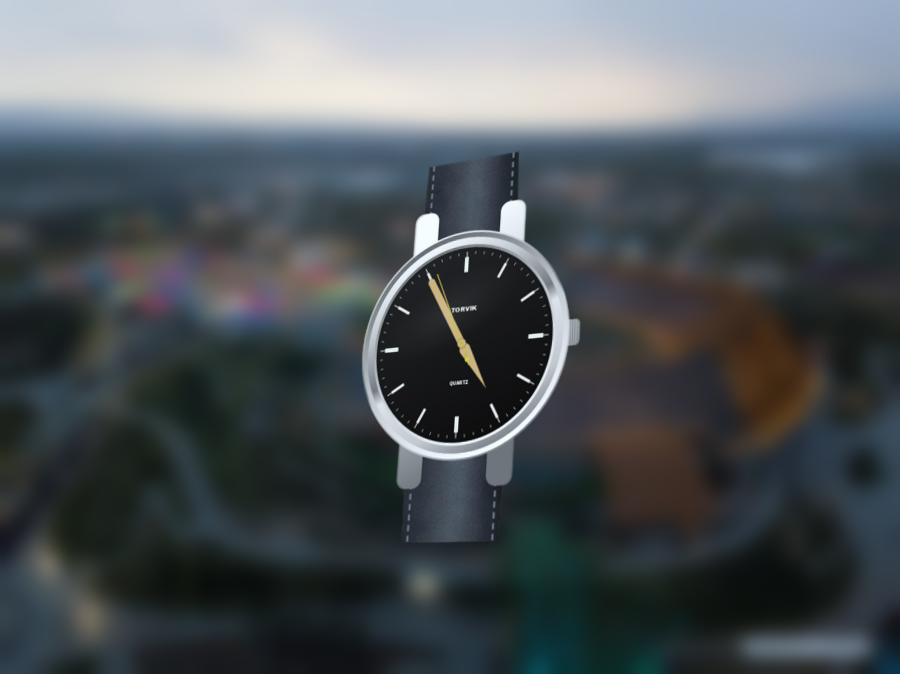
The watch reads h=4 m=54 s=56
